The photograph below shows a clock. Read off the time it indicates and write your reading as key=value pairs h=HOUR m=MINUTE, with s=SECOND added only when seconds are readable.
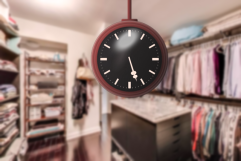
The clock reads h=5 m=27
